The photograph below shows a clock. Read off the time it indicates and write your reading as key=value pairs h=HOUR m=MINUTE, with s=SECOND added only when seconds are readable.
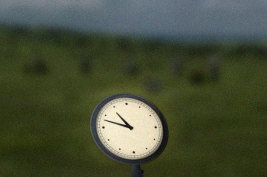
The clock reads h=10 m=48
